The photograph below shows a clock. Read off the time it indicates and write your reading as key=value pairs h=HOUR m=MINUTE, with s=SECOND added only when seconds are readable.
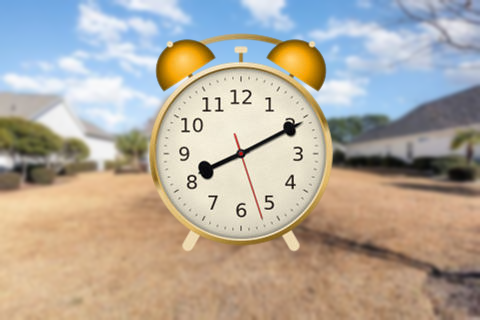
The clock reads h=8 m=10 s=27
